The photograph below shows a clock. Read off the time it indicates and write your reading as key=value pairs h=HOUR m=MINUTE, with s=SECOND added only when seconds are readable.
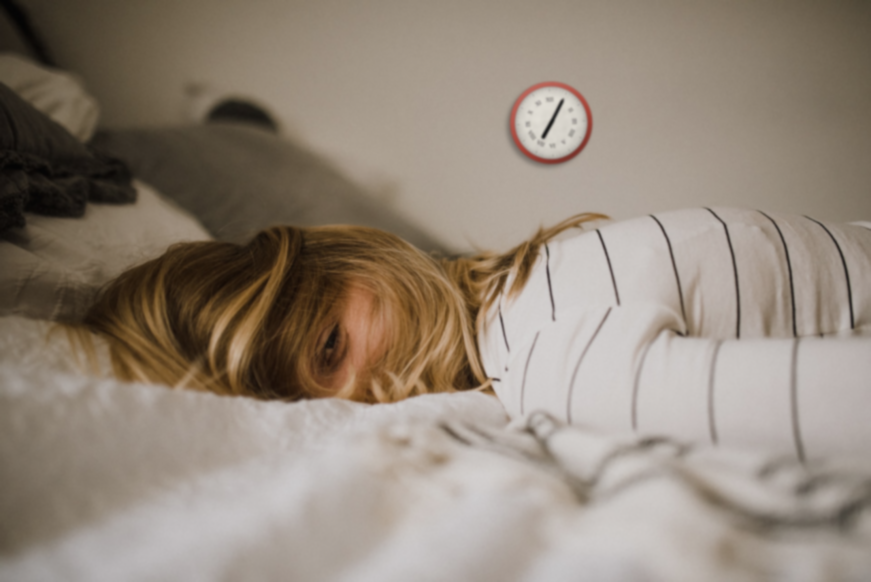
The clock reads h=7 m=5
